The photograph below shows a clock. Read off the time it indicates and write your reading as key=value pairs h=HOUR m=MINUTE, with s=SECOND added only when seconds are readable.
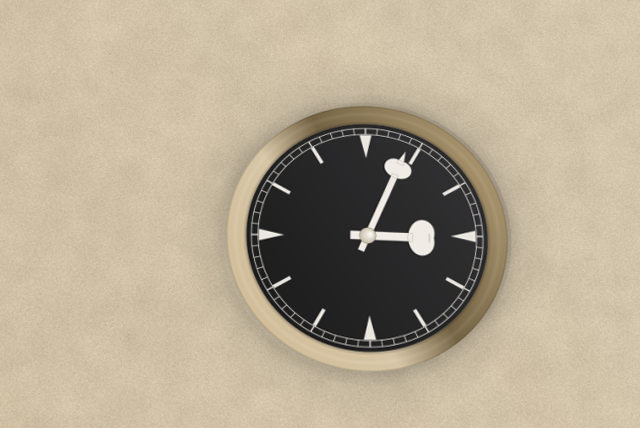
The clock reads h=3 m=4
